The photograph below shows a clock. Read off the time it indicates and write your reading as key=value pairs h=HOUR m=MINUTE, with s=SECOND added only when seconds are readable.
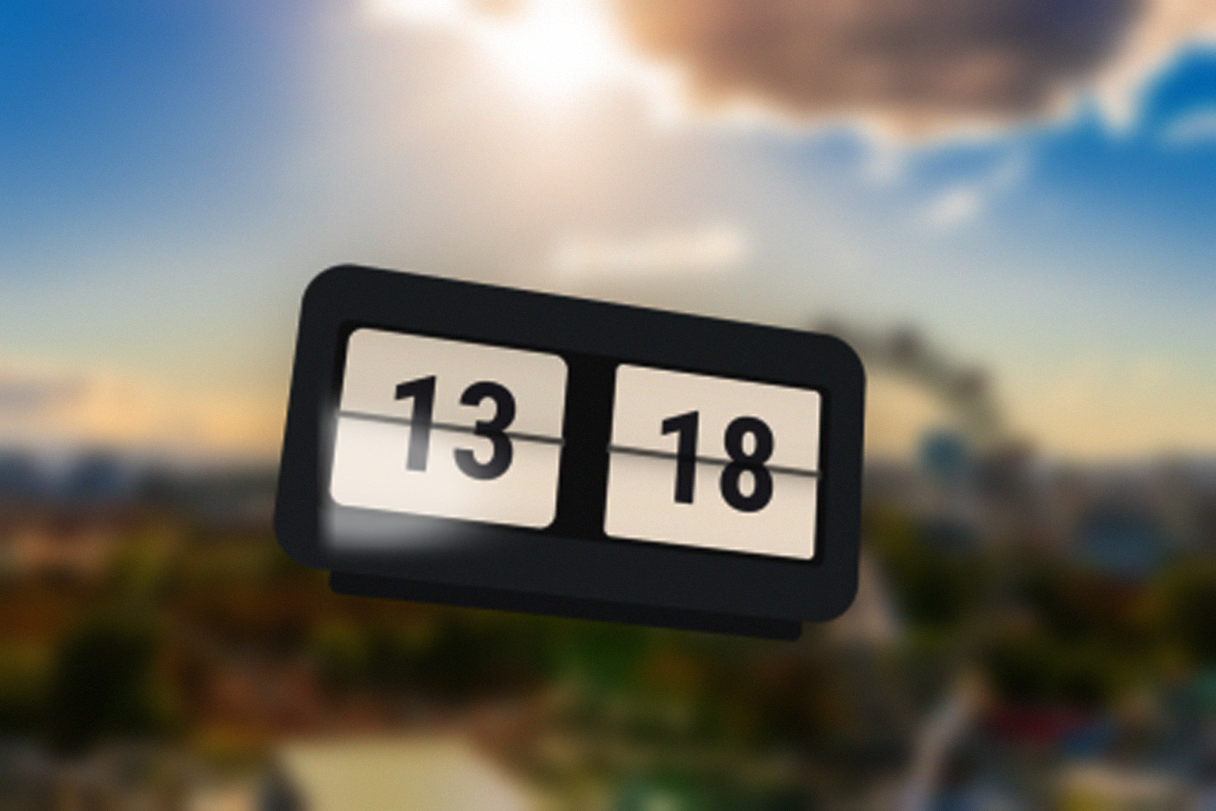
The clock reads h=13 m=18
